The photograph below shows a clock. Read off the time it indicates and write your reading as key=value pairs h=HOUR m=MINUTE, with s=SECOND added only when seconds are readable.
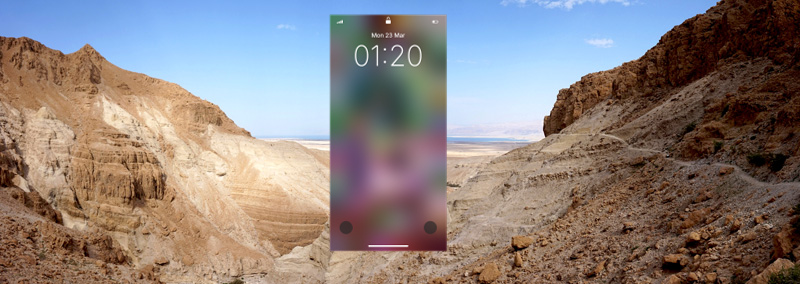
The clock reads h=1 m=20
